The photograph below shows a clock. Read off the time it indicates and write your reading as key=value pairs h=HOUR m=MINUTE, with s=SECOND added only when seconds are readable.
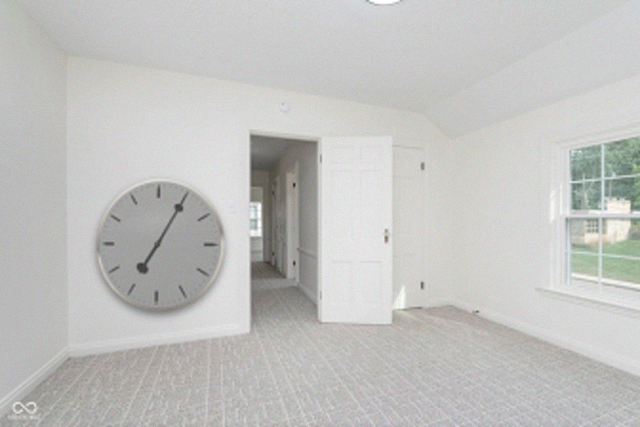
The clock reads h=7 m=5
